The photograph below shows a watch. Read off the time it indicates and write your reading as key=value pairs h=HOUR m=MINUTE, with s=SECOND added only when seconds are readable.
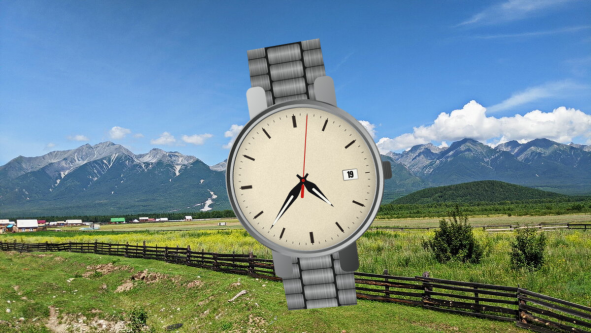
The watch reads h=4 m=37 s=2
